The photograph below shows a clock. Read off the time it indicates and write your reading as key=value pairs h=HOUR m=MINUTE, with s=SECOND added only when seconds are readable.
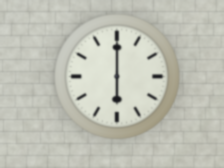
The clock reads h=6 m=0
